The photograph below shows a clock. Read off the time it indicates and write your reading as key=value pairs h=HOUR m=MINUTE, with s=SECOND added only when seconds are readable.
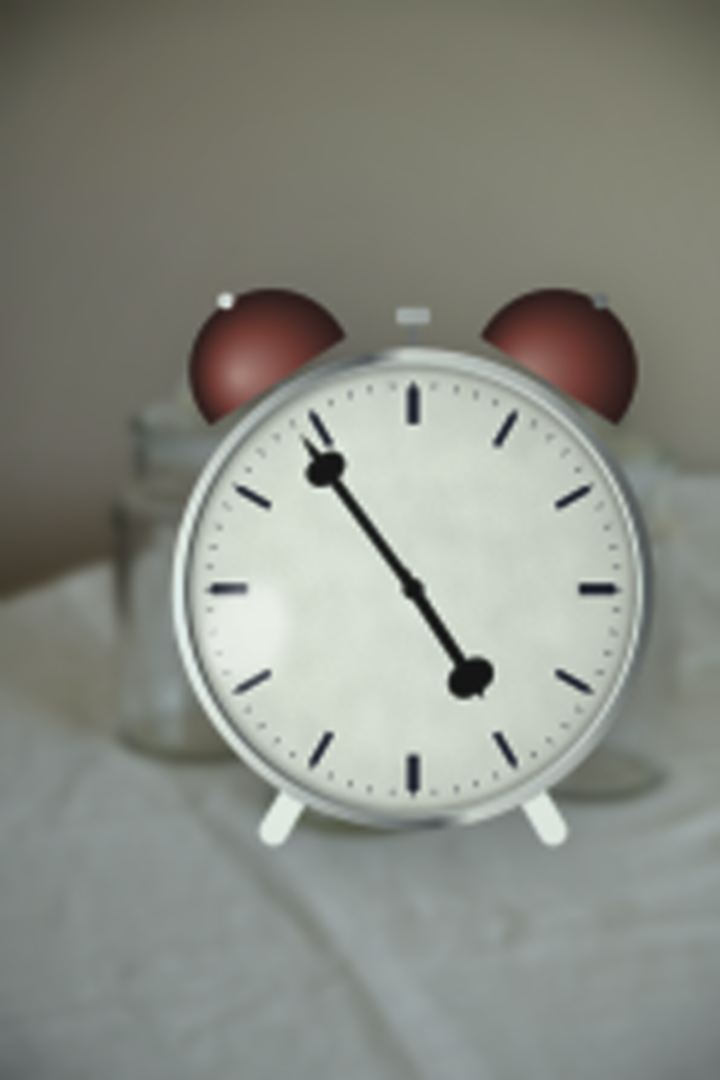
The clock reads h=4 m=54
